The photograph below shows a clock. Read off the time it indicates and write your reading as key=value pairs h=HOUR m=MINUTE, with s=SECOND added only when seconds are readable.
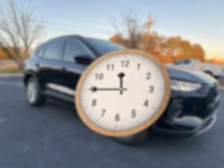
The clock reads h=11 m=45
